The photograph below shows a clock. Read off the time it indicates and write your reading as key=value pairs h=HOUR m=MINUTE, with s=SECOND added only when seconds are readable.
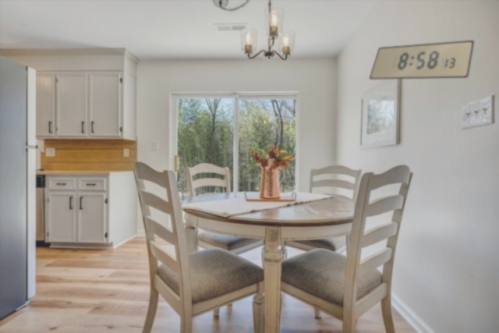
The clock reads h=8 m=58
